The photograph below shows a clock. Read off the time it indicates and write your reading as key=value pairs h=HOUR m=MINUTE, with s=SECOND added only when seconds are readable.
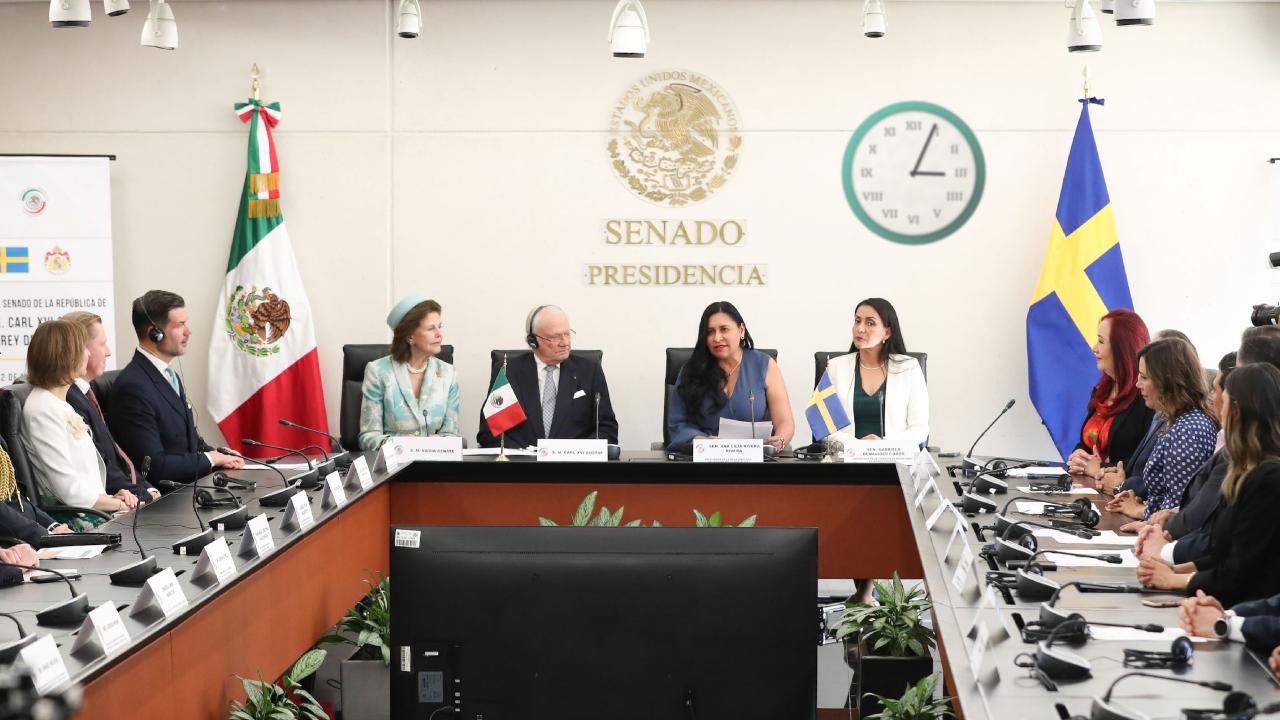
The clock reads h=3 m=4
